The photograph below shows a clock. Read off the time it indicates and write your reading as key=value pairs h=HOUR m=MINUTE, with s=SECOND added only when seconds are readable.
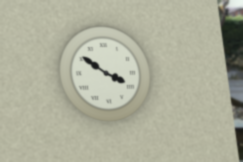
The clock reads h=3 m=51
